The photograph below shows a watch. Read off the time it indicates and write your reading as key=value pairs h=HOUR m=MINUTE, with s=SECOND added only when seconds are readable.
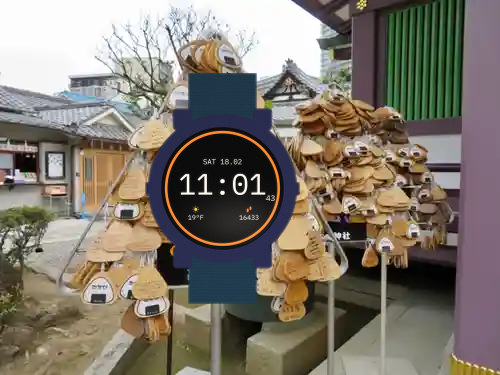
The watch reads h=11 m=1 s=43
